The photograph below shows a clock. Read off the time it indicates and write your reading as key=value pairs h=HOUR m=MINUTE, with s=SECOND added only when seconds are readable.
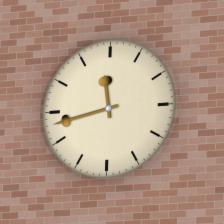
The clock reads h=11 m=43
